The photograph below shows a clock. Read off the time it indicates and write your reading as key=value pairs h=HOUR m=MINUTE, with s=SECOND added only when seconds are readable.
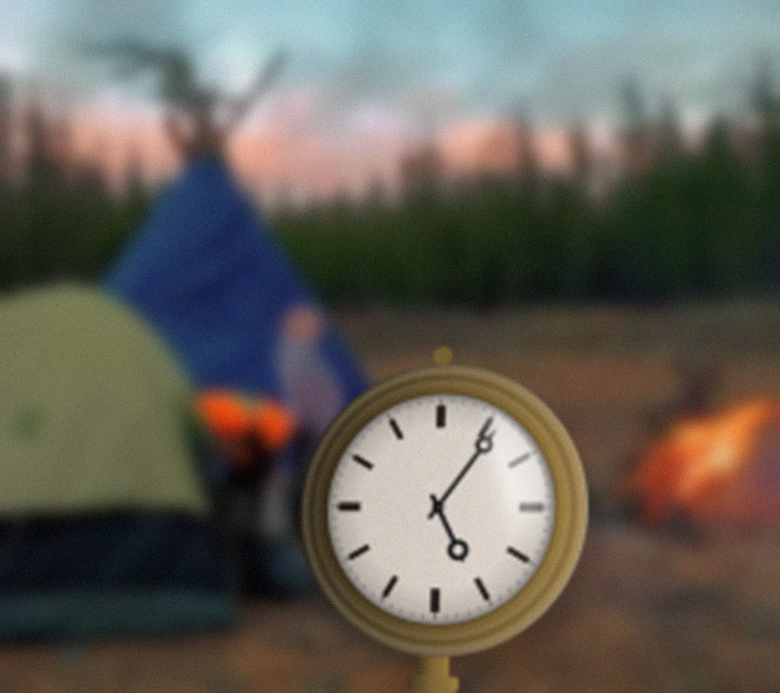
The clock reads h=5 m=6
